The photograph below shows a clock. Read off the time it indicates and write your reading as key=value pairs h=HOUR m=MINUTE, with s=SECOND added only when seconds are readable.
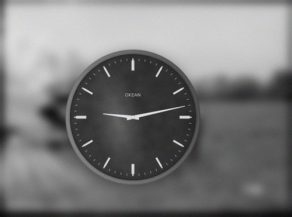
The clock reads h=9 m=13
